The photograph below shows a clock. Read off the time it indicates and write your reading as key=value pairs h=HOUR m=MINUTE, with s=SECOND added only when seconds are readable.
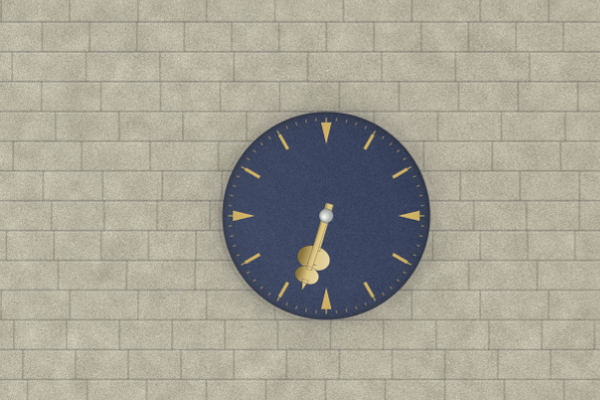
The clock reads h=6 m=33
